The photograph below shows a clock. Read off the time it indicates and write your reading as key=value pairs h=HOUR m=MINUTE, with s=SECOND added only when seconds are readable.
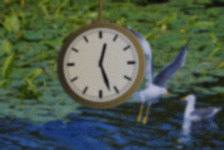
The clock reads h=12 m=27
